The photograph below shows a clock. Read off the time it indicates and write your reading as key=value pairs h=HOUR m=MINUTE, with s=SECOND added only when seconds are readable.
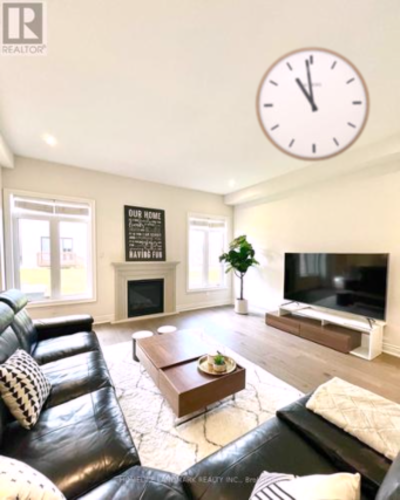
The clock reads h=10 m=59
